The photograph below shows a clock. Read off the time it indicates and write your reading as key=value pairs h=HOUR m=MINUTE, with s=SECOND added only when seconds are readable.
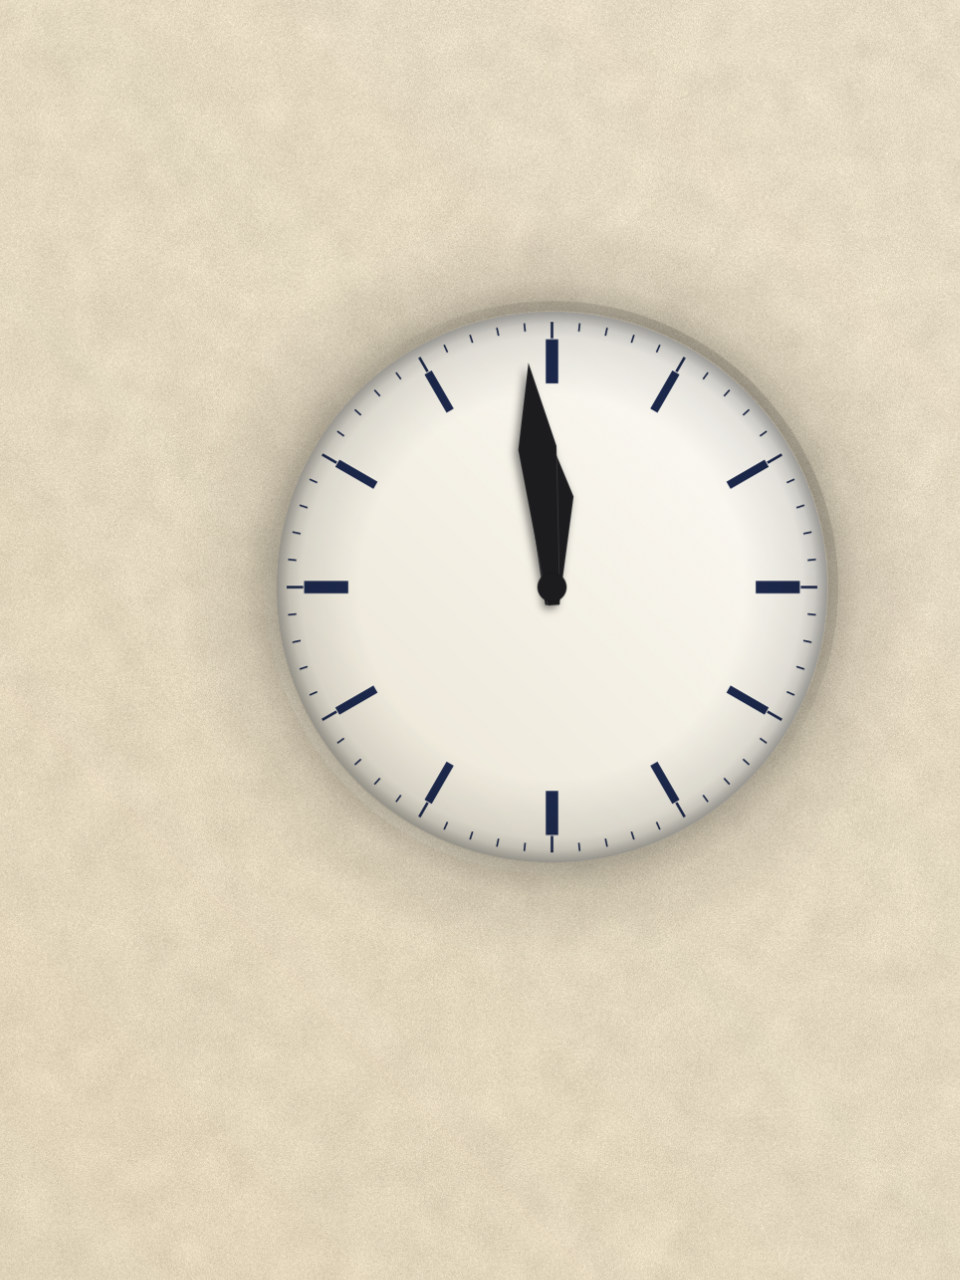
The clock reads h=11 m=59
